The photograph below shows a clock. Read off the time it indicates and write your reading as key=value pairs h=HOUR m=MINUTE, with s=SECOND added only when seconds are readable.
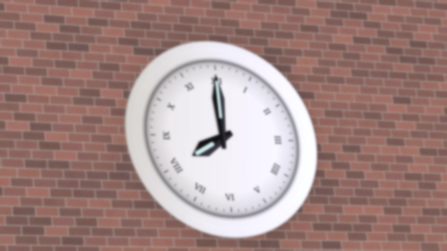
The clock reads h=8 m=0
